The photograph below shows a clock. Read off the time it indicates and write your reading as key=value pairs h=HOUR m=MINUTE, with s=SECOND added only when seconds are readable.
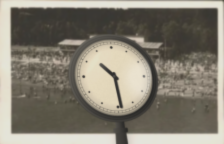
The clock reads h=10 m=29
